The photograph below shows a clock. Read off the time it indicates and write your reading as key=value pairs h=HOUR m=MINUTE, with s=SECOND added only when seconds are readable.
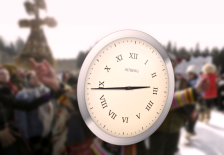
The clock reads h=2 m=44
